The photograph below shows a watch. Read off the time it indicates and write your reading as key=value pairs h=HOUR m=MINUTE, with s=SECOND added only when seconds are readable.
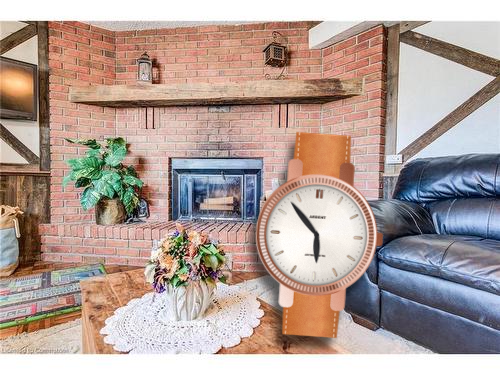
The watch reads h=5 m=53
